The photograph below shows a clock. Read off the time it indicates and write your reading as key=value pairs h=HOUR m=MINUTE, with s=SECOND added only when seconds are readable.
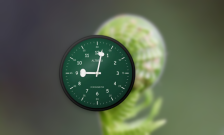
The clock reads h=9 m=2
